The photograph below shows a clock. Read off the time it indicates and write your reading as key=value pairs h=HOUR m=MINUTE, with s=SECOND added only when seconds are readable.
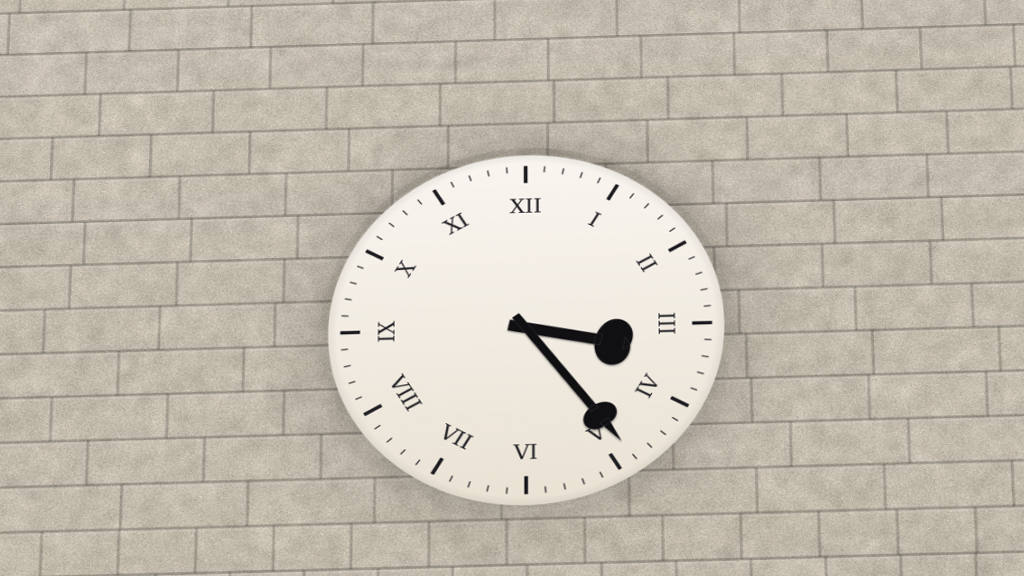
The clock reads h=3 m=24
